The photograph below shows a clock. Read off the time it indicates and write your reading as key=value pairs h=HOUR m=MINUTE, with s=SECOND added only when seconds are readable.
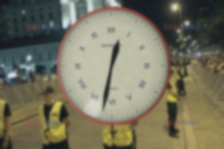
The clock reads h=12 m=32
